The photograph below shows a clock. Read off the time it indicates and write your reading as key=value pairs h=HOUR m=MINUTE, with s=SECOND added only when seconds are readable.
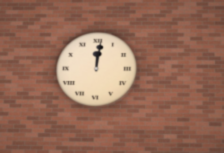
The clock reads h=12 m=1
